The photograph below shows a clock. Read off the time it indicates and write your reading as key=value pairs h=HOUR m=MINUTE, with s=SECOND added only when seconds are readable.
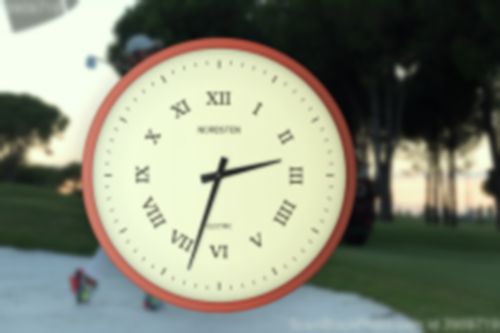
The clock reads h=2 m=33
